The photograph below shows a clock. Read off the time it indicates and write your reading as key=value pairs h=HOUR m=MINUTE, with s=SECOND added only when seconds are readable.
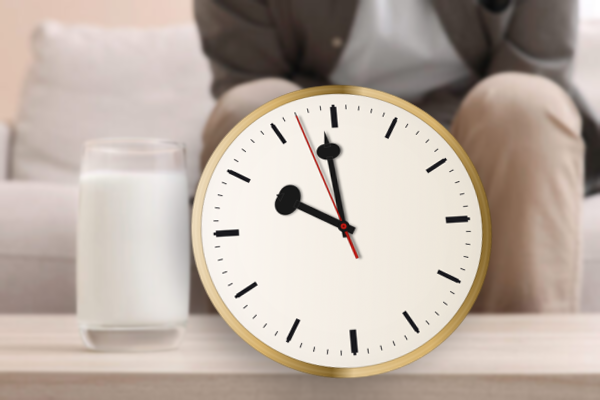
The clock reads h=9 m=58 s=57
